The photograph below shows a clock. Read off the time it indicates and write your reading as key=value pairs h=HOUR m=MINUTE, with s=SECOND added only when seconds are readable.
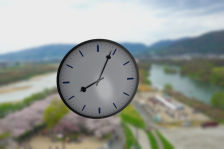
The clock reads h=8 m=4
